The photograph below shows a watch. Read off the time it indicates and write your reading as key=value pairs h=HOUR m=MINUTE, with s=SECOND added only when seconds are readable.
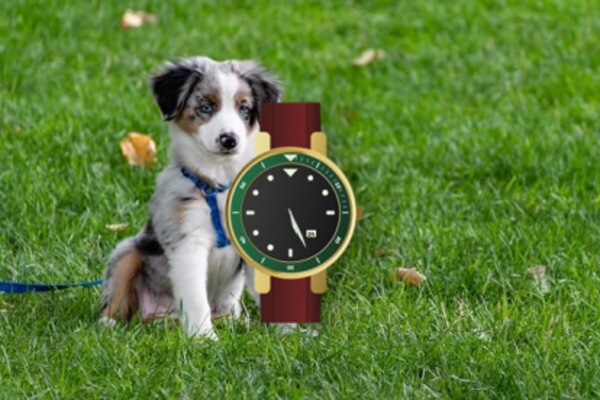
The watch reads h=5 m=26
